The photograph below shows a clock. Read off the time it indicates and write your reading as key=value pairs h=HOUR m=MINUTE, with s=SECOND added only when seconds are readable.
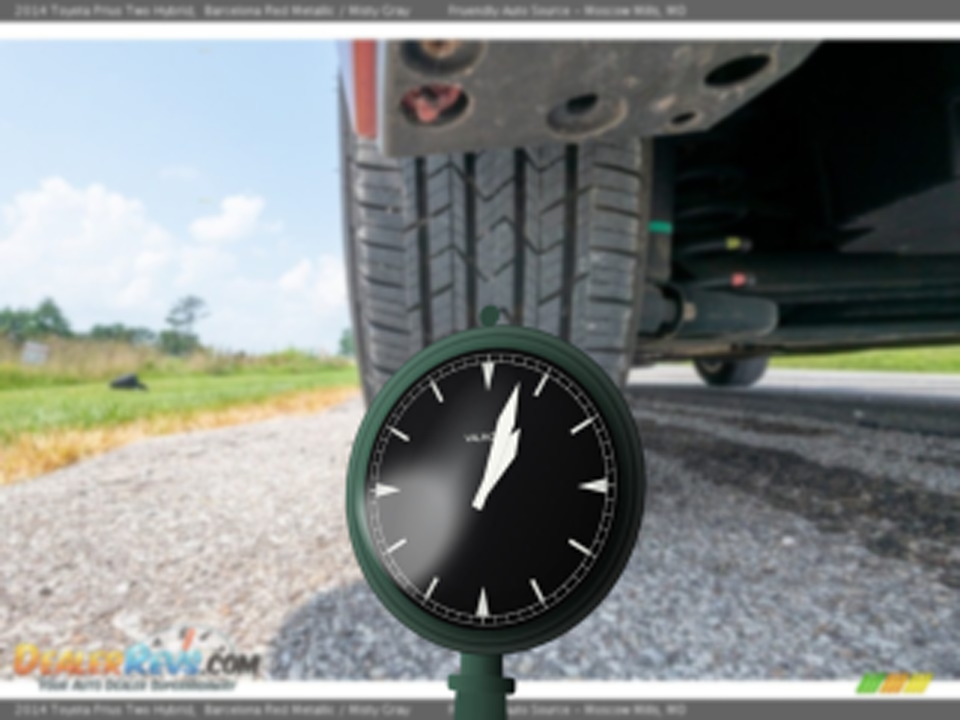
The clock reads h=1 m=3
